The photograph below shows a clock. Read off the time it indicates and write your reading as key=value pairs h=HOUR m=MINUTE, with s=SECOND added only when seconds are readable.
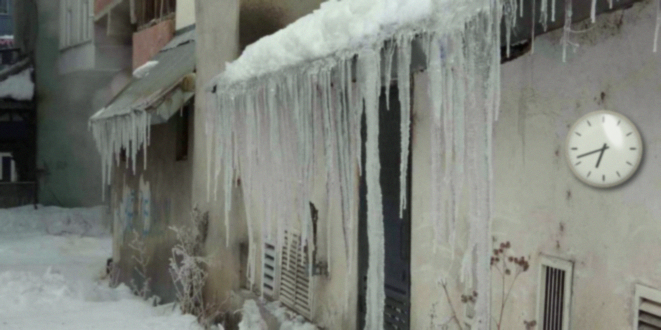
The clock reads h=6 m=42
